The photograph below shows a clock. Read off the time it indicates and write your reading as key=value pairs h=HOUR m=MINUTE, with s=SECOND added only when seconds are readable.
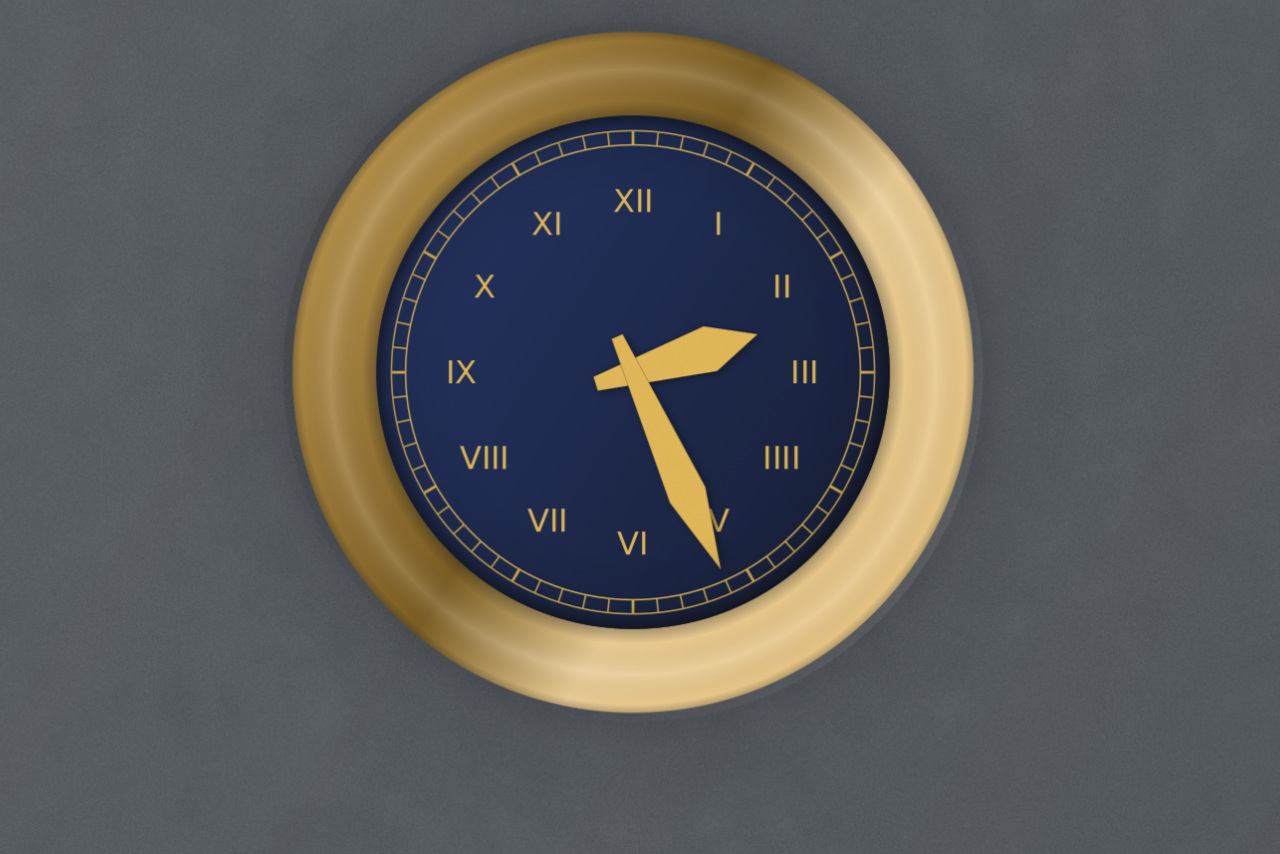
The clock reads h=2 m=26
